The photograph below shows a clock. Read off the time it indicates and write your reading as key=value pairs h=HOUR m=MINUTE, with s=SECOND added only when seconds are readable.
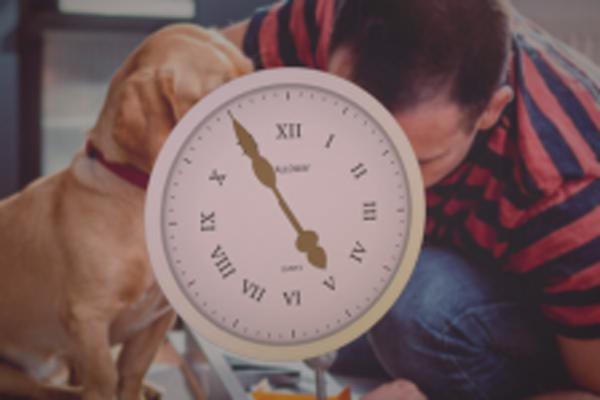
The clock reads h=4 m=55
